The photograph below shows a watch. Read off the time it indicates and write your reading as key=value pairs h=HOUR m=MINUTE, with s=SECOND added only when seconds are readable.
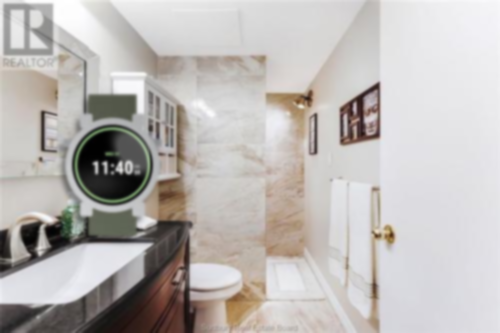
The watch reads h=11 m=40
